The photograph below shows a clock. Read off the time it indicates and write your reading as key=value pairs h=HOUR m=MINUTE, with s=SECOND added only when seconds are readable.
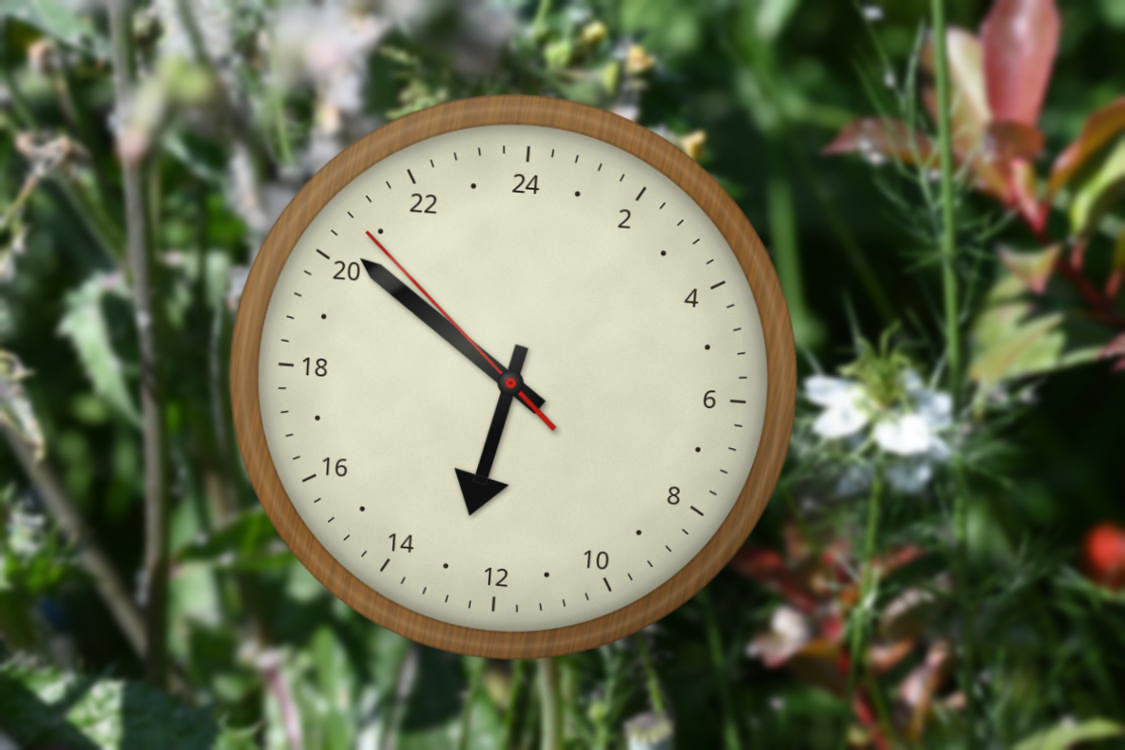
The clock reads h=12 m=50 s=52
